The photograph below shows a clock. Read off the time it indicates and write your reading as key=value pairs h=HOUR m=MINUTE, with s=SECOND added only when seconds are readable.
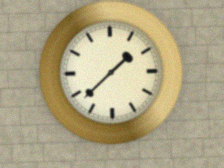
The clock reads h=1 m=38
